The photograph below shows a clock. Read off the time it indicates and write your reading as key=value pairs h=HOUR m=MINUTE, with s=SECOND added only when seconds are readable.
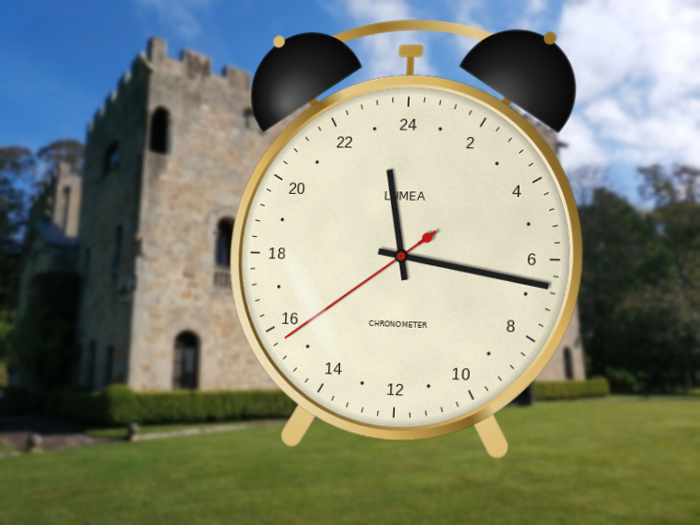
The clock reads h=23 m=16 s=39
